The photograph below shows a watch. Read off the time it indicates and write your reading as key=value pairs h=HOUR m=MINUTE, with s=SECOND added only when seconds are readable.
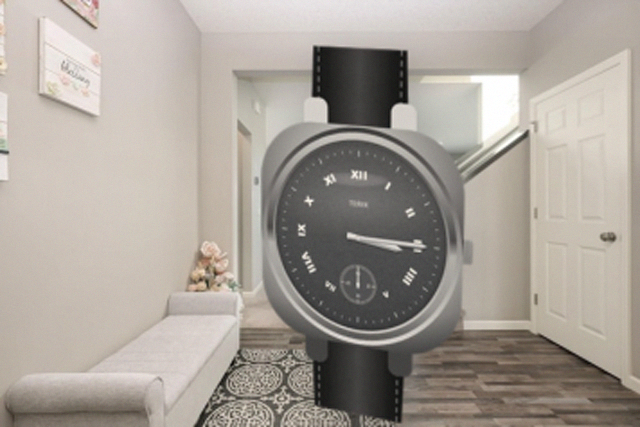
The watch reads h=3 m=15
